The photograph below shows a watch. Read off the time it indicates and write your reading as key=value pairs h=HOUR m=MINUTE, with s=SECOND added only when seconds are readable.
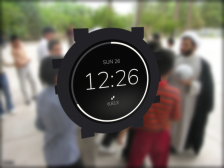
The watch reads h=12 m=26
